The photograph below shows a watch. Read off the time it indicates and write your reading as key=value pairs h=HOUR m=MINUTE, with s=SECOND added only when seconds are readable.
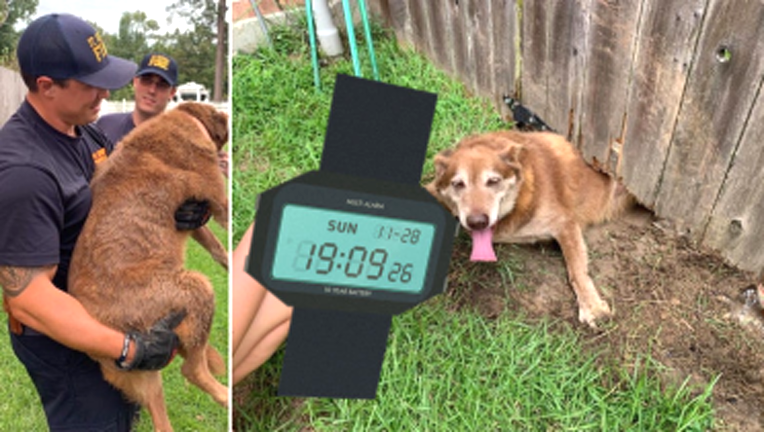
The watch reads h=19 m=9 s=26
